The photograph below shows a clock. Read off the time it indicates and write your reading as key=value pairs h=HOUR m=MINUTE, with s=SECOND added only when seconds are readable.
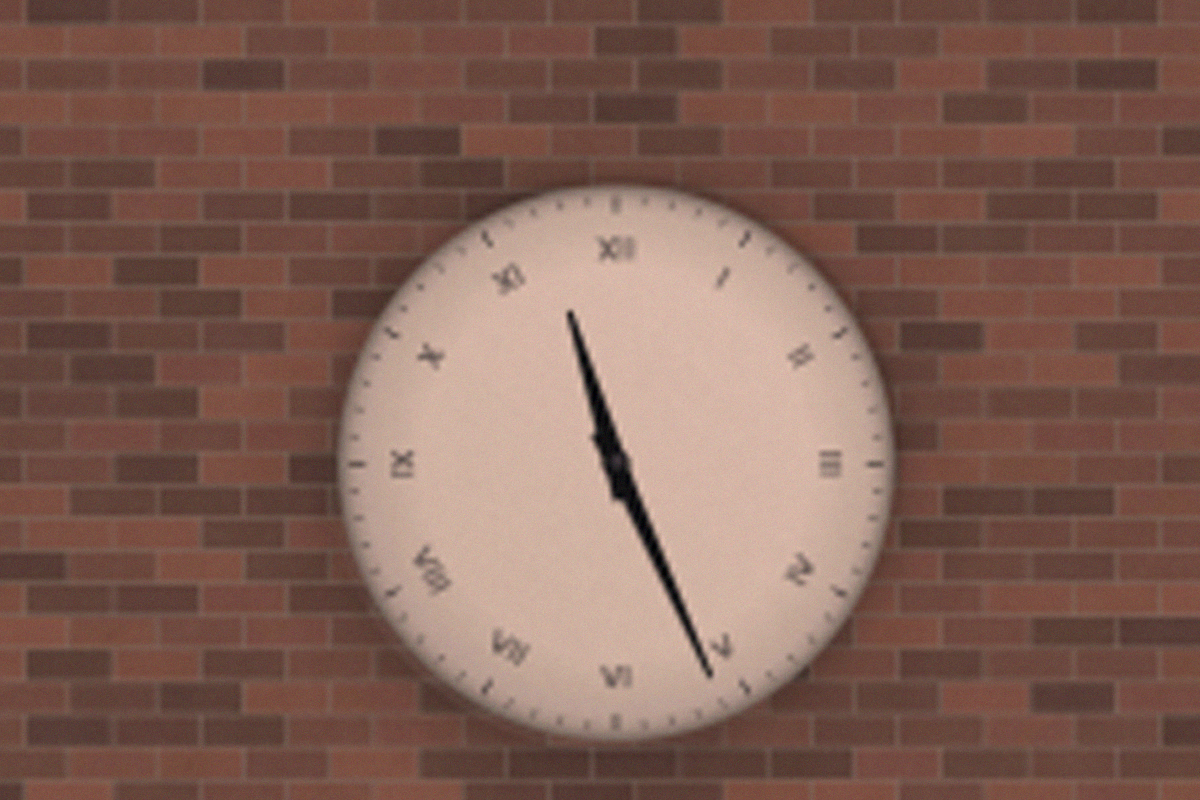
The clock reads h=11 m=26
